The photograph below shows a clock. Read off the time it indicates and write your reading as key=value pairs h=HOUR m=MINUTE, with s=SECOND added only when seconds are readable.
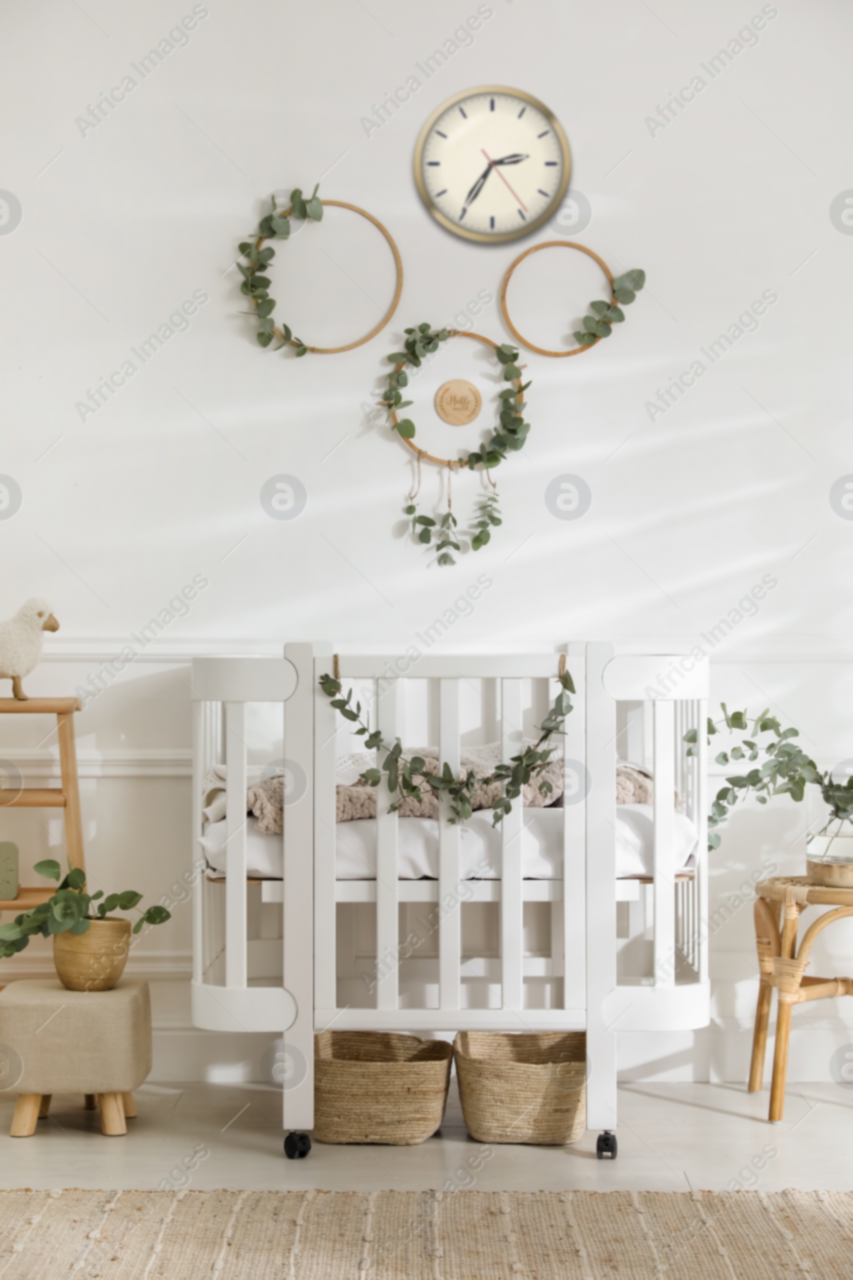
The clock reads h=2 m=35 s=24
